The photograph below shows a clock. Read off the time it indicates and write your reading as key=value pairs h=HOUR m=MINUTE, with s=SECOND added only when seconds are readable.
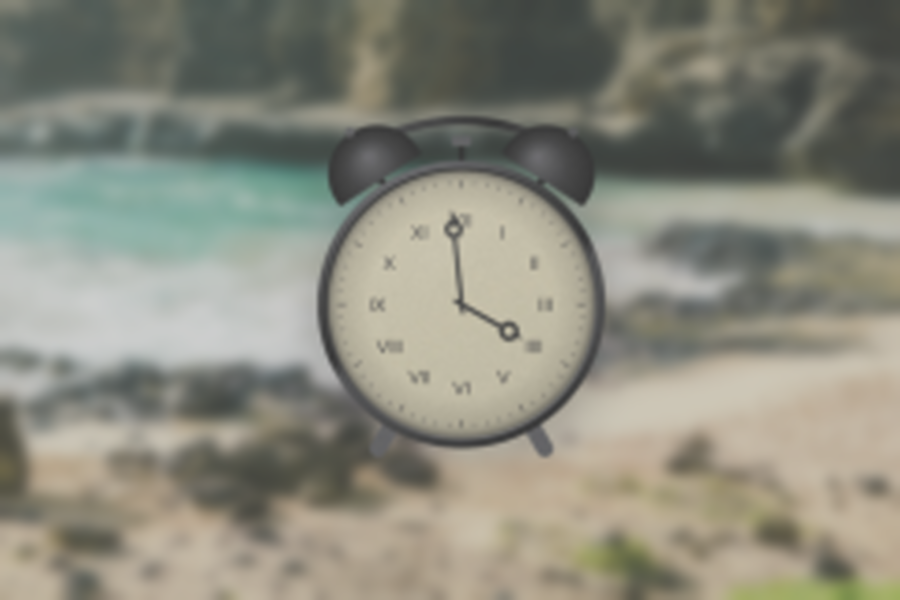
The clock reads h=3 m=59
